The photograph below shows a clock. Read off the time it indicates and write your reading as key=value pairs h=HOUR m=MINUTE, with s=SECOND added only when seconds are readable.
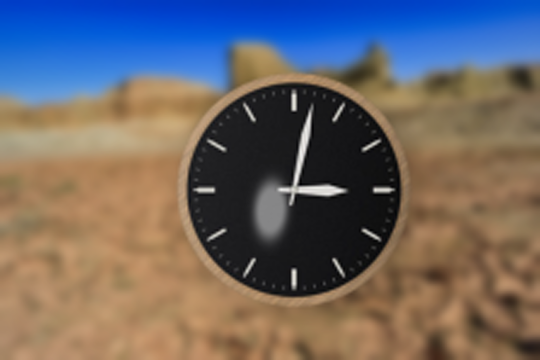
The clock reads h=3 m=2
